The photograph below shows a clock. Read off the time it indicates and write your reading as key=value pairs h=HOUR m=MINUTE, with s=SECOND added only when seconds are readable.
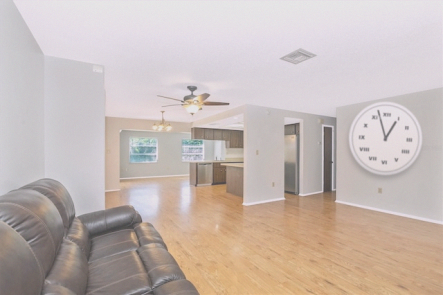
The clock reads h=12 m=57
